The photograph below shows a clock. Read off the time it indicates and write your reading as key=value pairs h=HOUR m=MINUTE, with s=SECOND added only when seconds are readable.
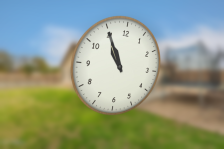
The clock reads h=10 m=55
